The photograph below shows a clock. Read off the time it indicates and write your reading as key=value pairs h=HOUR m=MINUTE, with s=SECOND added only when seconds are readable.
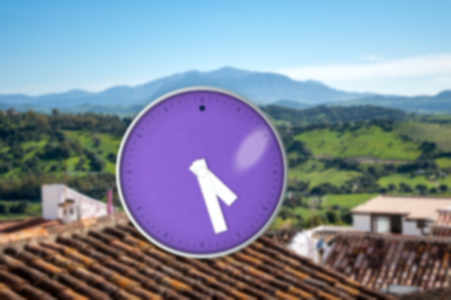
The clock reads h=4 m=27
